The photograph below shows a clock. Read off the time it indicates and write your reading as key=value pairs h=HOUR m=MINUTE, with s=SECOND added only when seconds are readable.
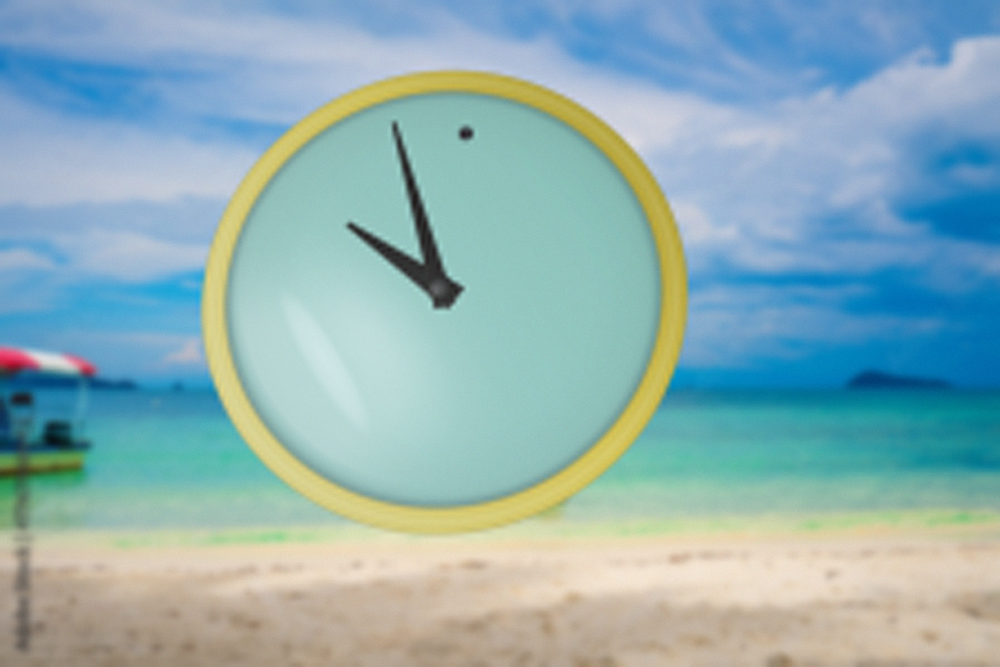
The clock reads h=9 m=56
